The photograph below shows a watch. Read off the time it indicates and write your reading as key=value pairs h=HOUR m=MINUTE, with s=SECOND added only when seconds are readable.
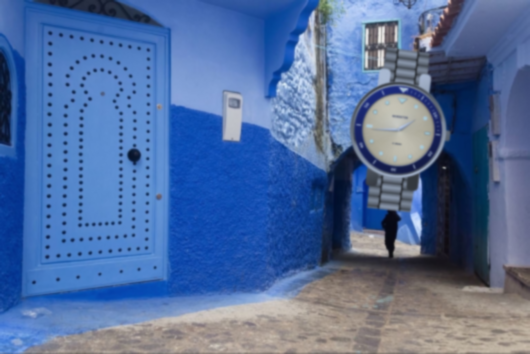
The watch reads h=1 m=44
